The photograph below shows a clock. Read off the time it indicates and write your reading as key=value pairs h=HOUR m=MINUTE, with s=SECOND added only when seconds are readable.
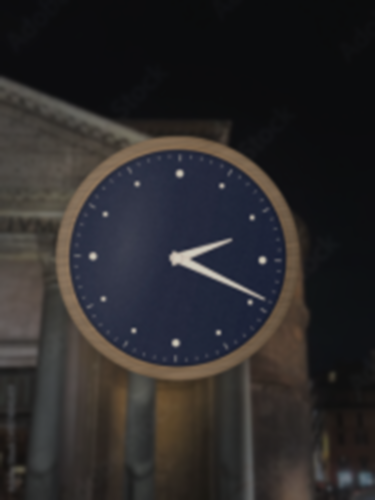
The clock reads h=2 m=19
